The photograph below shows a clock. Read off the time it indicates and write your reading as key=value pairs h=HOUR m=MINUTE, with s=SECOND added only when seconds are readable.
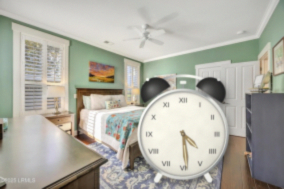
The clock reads h=4 m=29
